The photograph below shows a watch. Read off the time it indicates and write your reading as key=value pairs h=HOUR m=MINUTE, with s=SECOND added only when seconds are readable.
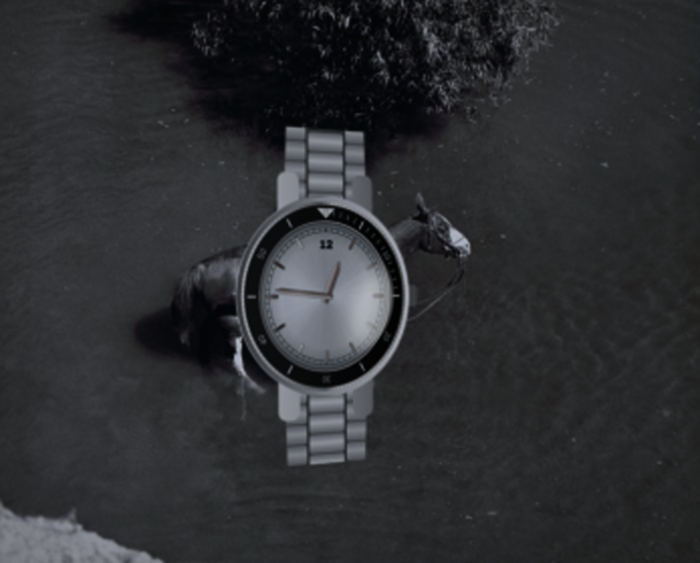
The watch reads h=12 m=46
